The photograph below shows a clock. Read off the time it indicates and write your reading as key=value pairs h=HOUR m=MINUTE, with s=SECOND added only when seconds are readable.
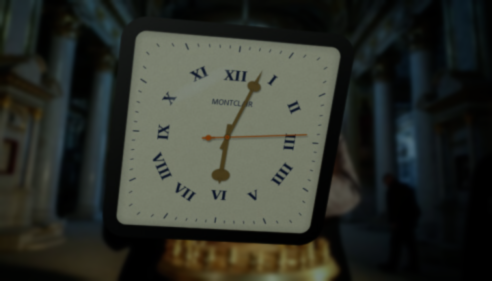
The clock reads h=6 m=3 s=14
